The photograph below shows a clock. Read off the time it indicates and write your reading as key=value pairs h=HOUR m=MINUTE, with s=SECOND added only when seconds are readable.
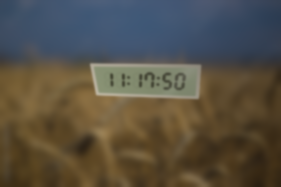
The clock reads h=11 m=17 s=50
